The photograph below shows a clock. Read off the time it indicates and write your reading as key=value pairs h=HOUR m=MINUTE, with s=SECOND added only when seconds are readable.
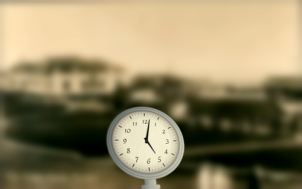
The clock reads h=5 m=2
